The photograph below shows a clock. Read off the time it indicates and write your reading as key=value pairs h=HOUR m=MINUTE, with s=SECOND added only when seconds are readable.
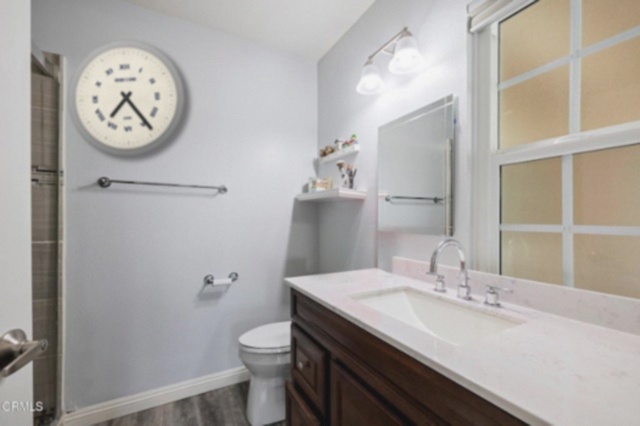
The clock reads h=7 m=24
